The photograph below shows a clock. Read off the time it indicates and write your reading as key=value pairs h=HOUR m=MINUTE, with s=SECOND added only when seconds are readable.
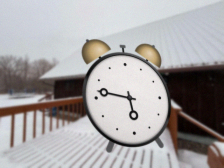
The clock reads h=5 m=47
